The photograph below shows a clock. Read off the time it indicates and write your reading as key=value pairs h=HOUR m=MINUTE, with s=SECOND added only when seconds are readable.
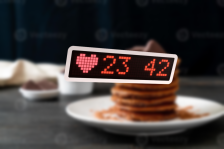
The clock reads h=23 m=42
